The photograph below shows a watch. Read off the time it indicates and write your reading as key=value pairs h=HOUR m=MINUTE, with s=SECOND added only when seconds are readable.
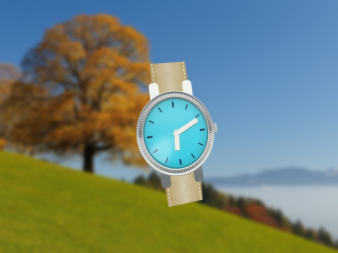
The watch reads h=6 m=11
